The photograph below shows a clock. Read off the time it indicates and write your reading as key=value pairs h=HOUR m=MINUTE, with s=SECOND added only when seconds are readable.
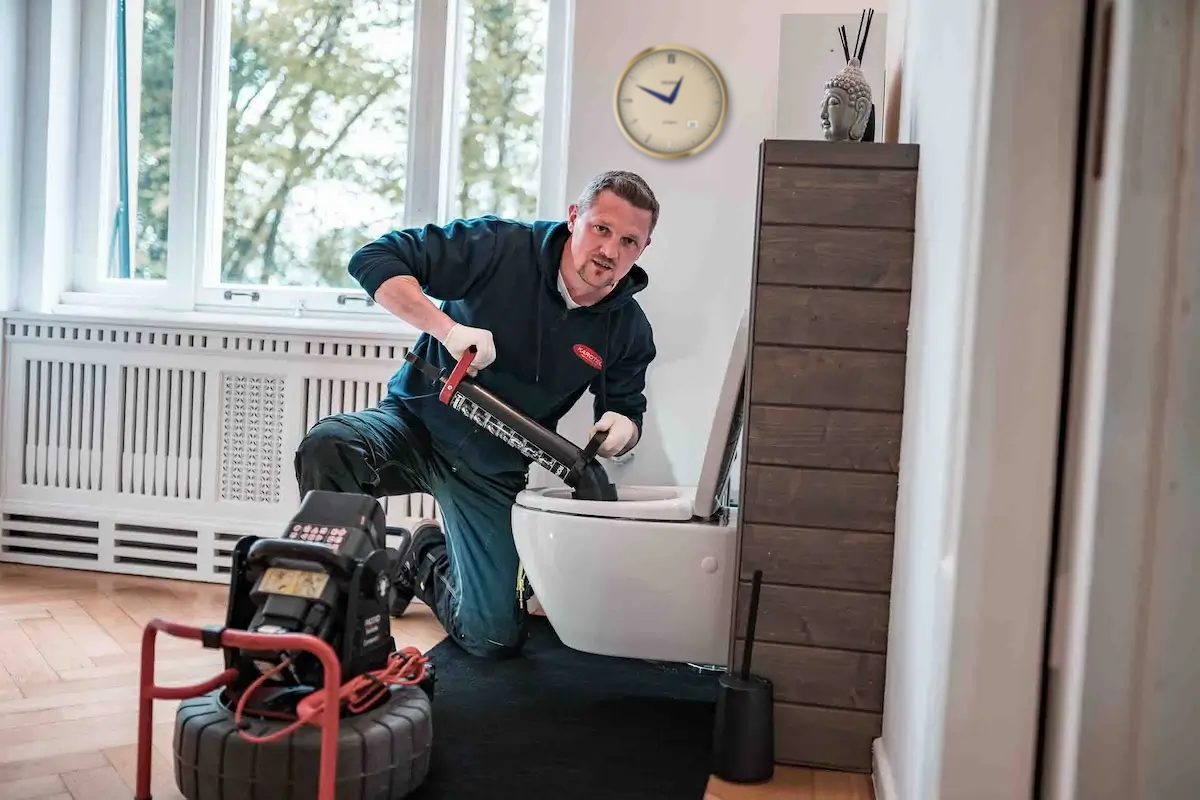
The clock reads h=12 m=49
